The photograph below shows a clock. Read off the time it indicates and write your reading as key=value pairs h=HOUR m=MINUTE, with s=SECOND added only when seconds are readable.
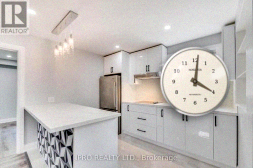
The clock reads h=4 m=1
